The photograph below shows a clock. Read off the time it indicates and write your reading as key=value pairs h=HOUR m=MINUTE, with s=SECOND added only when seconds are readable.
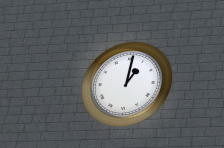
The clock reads h=1 m=1
